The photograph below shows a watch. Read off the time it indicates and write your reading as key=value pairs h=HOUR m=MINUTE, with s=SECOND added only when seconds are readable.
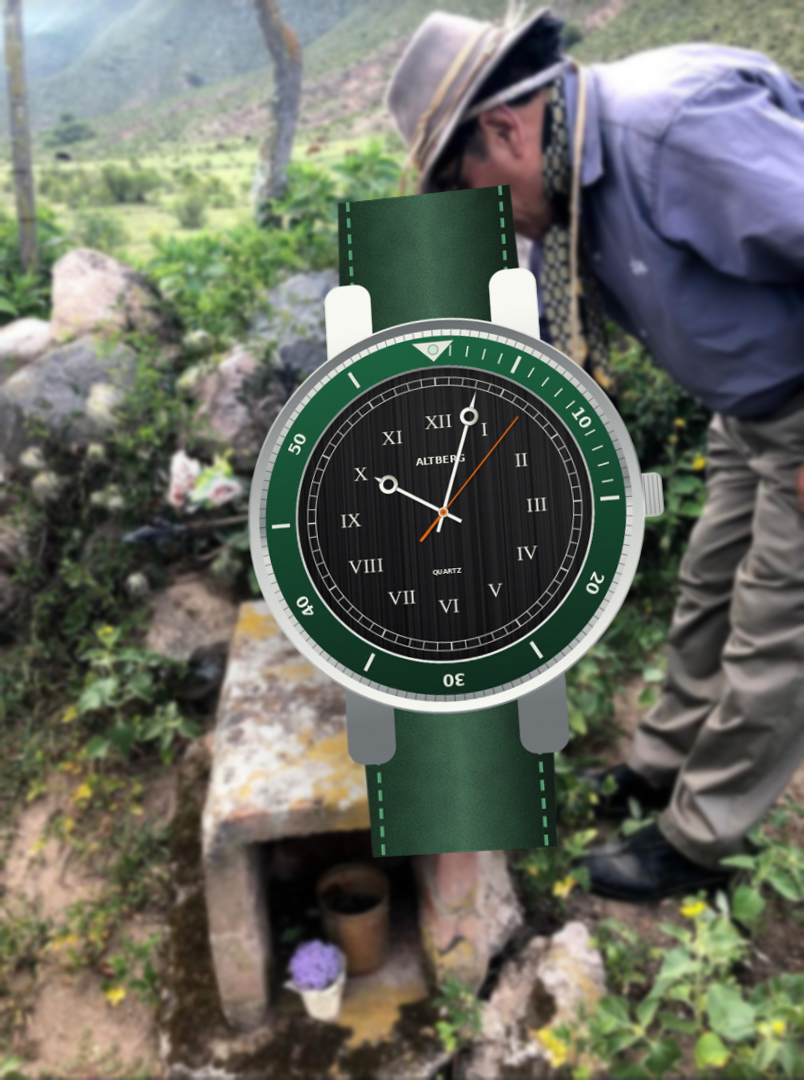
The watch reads h=10 m=3 s=7
